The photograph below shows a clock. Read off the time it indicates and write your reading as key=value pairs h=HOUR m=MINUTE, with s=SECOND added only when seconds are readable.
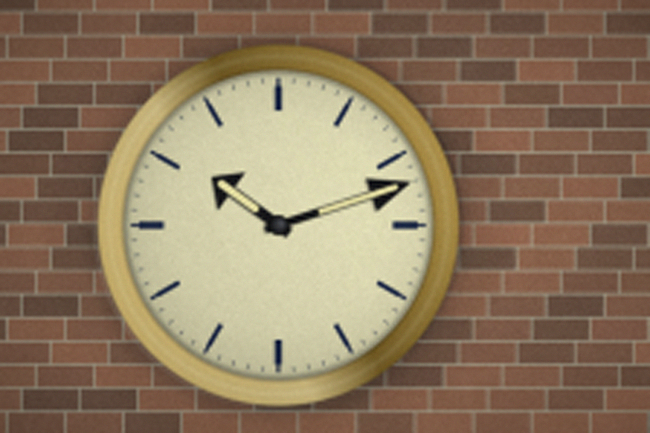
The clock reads h=10 m=12
